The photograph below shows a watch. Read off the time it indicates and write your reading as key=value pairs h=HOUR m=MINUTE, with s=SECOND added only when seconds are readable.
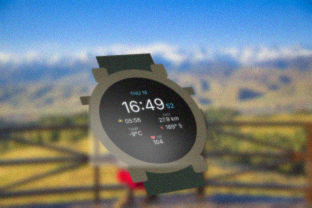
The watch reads h=16 m=49
